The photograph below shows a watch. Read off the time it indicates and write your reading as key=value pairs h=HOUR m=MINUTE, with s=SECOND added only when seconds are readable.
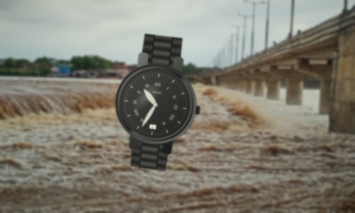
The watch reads h=10 m=34
